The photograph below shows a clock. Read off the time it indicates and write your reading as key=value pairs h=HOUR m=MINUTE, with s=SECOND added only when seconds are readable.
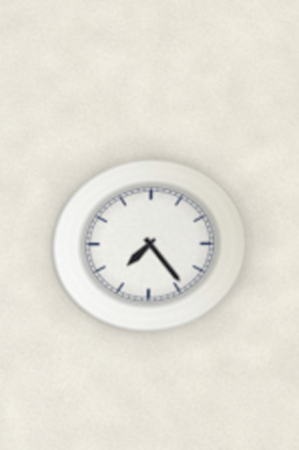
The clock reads h=7 m=24
